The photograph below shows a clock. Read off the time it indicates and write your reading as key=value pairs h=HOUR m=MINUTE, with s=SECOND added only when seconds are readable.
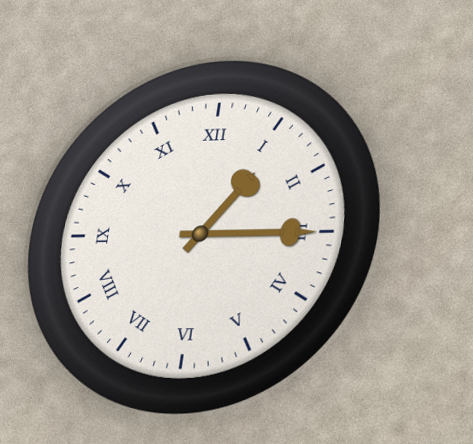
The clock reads h=1 m=15
